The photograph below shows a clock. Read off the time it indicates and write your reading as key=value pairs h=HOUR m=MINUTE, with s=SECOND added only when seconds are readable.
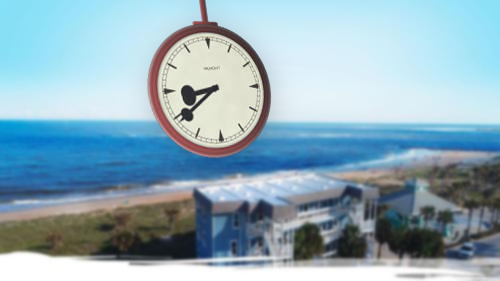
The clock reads h=8 m=39
